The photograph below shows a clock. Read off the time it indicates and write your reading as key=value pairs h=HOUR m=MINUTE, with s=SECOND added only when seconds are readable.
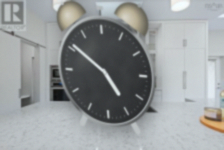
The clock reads h=4 m=51
